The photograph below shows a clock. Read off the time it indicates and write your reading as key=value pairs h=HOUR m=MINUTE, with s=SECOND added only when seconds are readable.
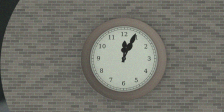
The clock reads h=12 m=4
